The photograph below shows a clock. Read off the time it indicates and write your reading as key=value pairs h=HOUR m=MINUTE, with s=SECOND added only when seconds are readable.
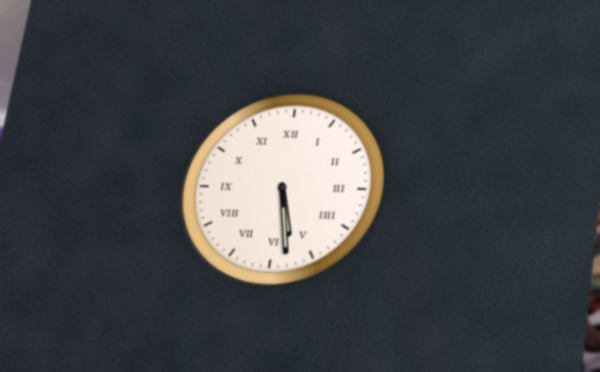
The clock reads h=5 m=28
